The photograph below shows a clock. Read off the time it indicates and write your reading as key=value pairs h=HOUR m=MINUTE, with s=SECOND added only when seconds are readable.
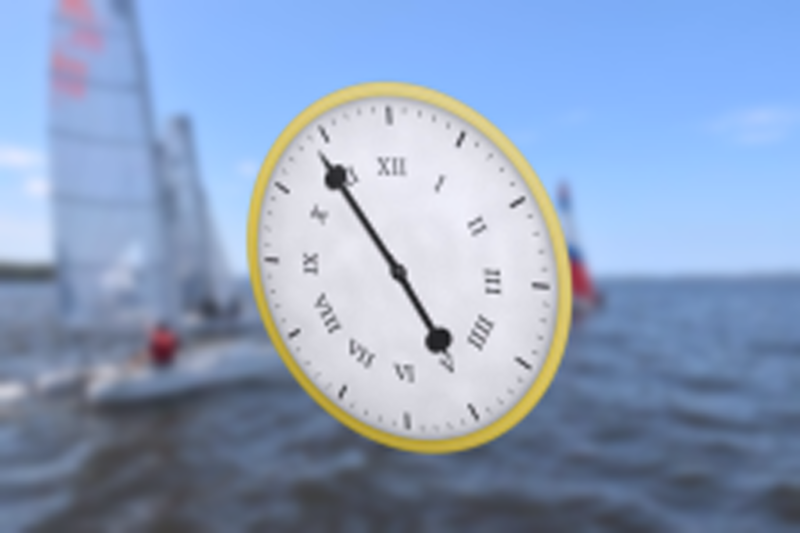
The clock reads h=4 m=54
